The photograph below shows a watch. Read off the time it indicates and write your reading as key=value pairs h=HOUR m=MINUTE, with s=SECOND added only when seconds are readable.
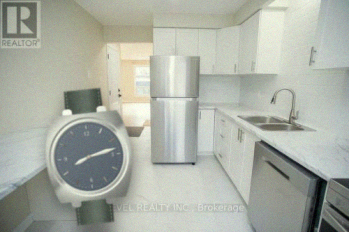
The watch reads h=8 m=13
